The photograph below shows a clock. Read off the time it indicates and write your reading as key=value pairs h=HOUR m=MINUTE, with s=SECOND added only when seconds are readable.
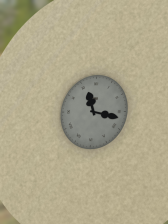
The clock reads h=11 m=17
